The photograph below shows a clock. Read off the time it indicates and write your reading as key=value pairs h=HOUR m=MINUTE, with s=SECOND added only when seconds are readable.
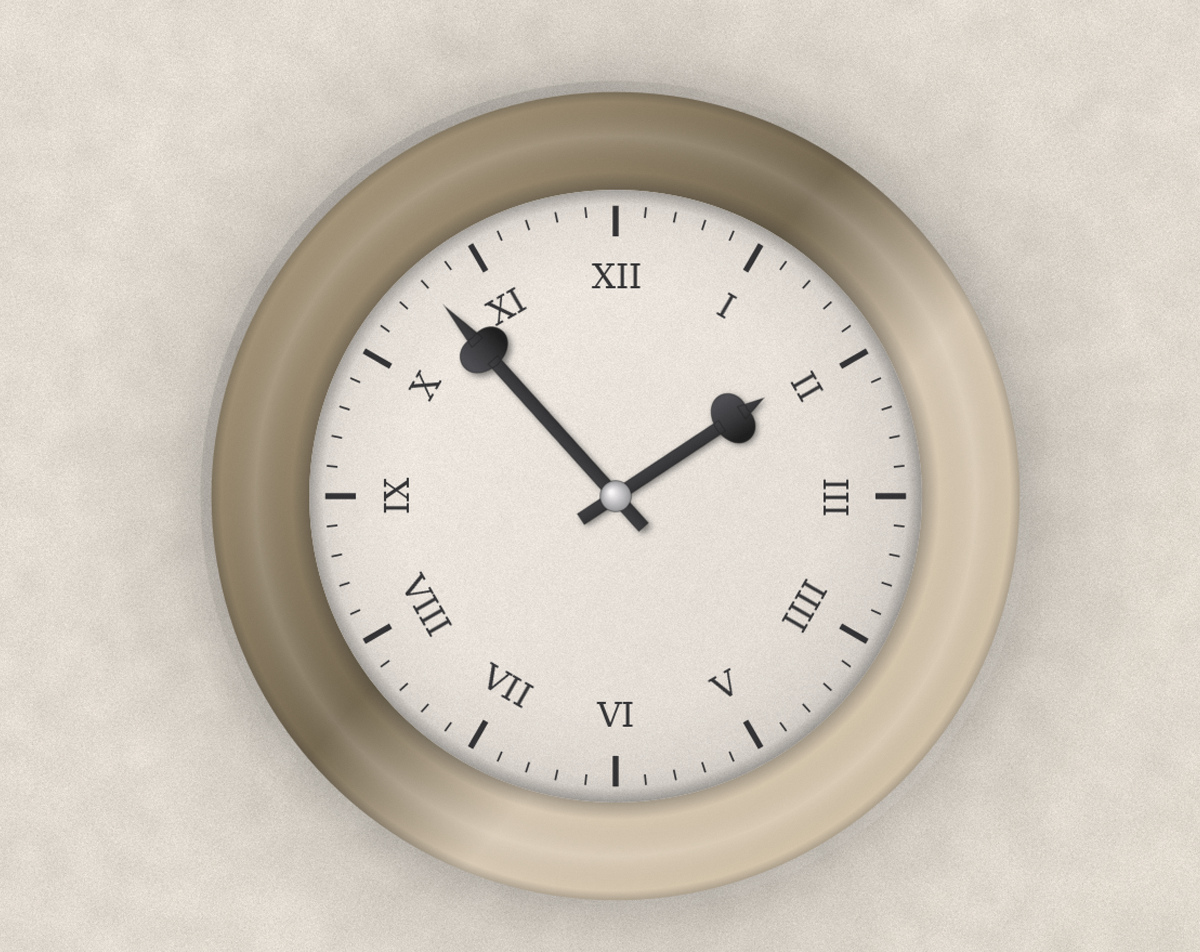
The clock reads h=1 m=53
